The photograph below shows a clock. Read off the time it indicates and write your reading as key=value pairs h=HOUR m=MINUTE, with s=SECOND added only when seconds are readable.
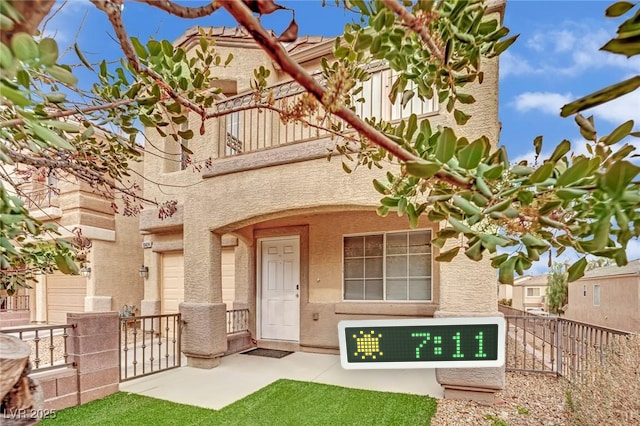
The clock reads h=7 m=11
